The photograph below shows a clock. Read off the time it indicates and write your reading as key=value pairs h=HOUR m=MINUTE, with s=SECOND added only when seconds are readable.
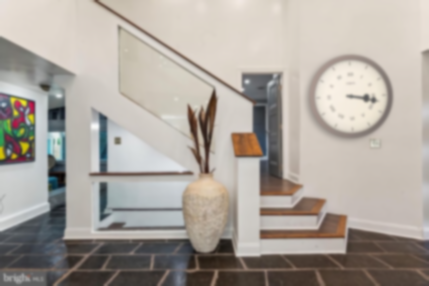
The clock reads h=3 m=17
